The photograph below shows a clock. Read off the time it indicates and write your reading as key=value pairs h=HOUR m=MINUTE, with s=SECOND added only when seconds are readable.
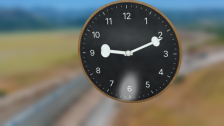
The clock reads h=9 m=11
